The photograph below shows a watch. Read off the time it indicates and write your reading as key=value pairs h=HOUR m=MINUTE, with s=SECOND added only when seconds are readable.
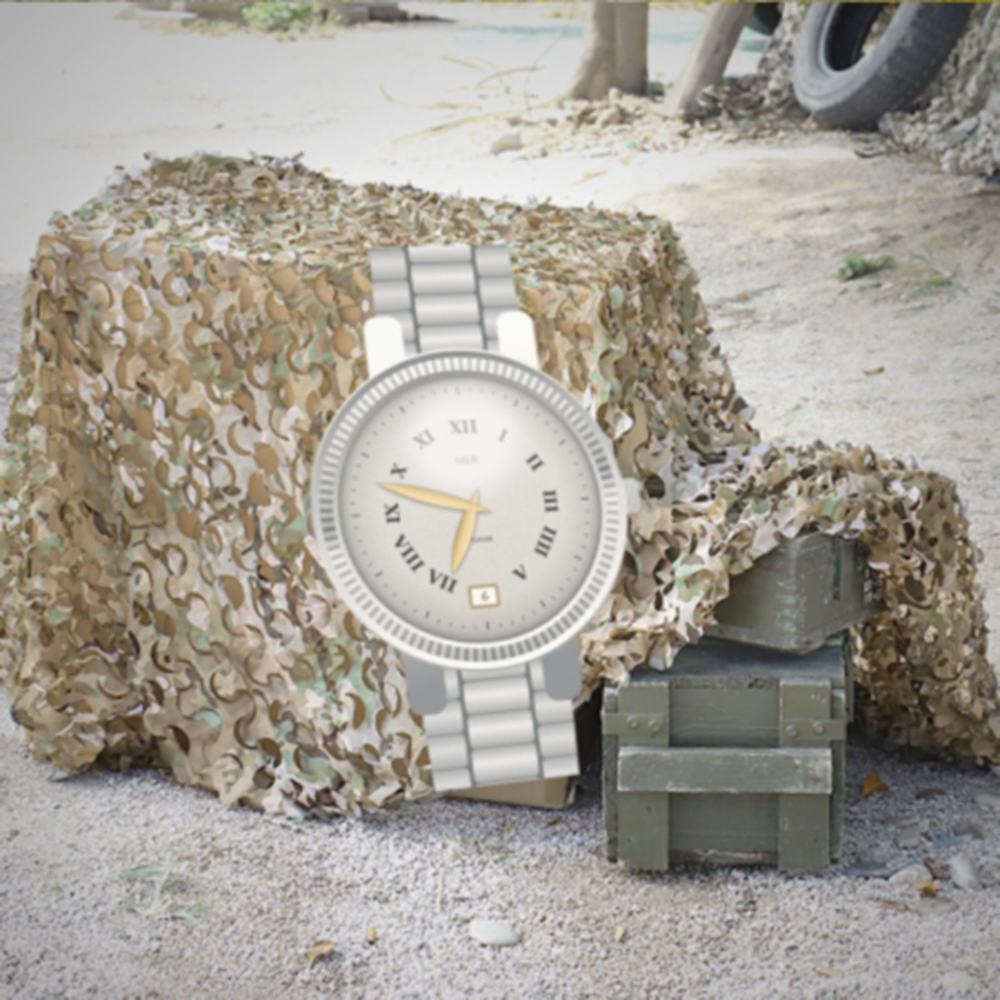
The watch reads h=6 m=48
